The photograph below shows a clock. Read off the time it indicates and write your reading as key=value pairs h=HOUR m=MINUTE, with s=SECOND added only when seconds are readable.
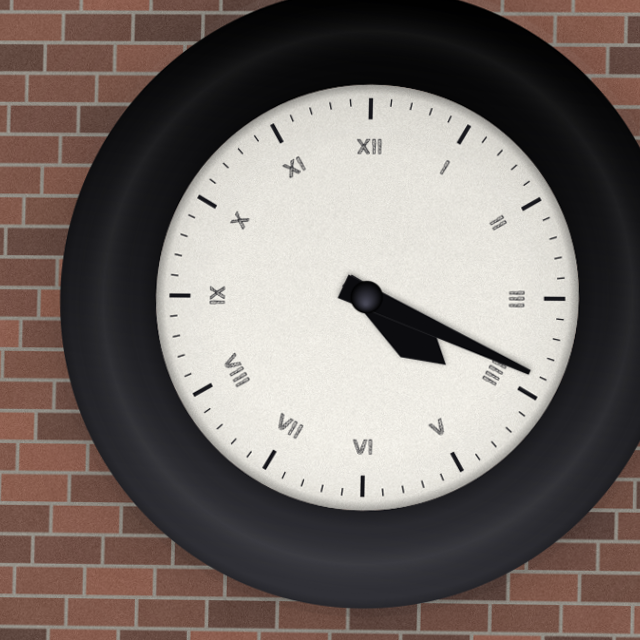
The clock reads h=4 m=19
